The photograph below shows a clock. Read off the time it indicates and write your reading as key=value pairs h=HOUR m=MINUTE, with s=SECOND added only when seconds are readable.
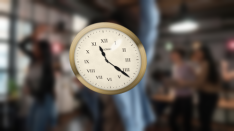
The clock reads h=11 m=22
